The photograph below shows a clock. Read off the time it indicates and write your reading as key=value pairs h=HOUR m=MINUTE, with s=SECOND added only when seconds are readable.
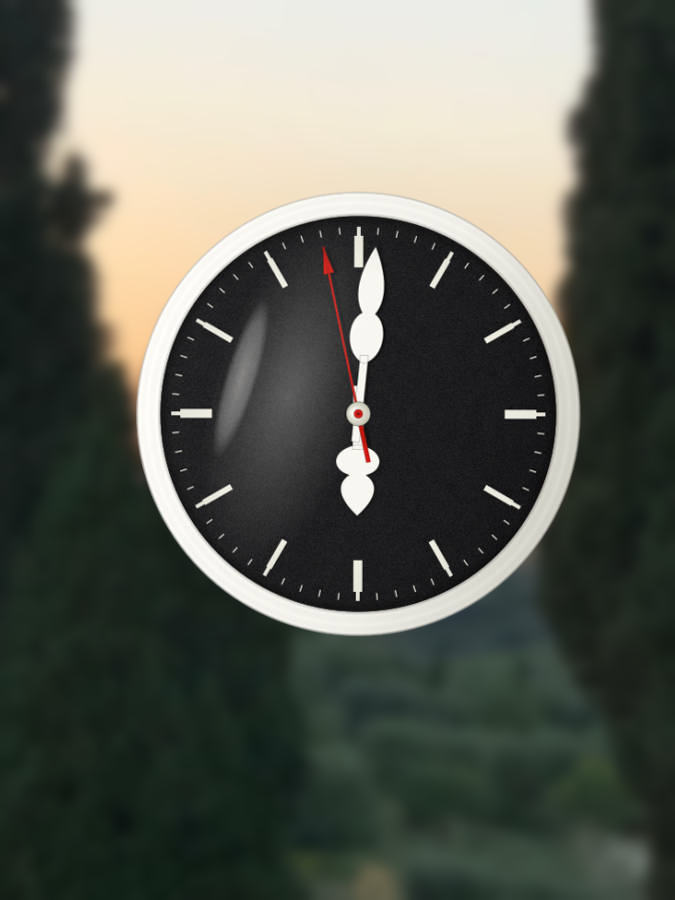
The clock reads h=6 m=0 s=58
